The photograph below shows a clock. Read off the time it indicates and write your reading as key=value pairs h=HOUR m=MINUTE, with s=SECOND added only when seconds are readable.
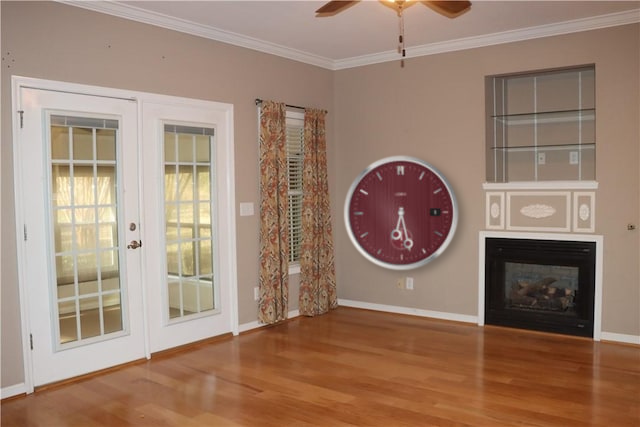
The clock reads h=6 m=28
